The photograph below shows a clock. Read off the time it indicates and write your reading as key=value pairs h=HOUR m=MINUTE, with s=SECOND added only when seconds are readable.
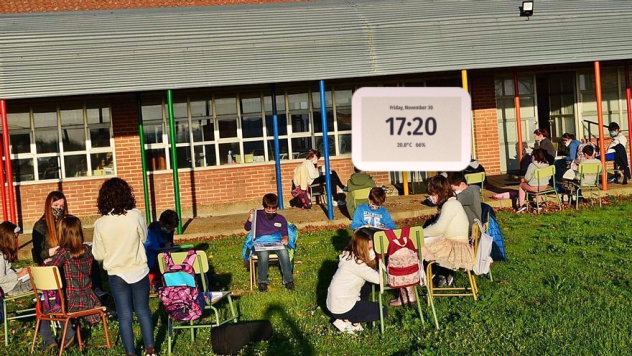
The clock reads h=17 m=20
